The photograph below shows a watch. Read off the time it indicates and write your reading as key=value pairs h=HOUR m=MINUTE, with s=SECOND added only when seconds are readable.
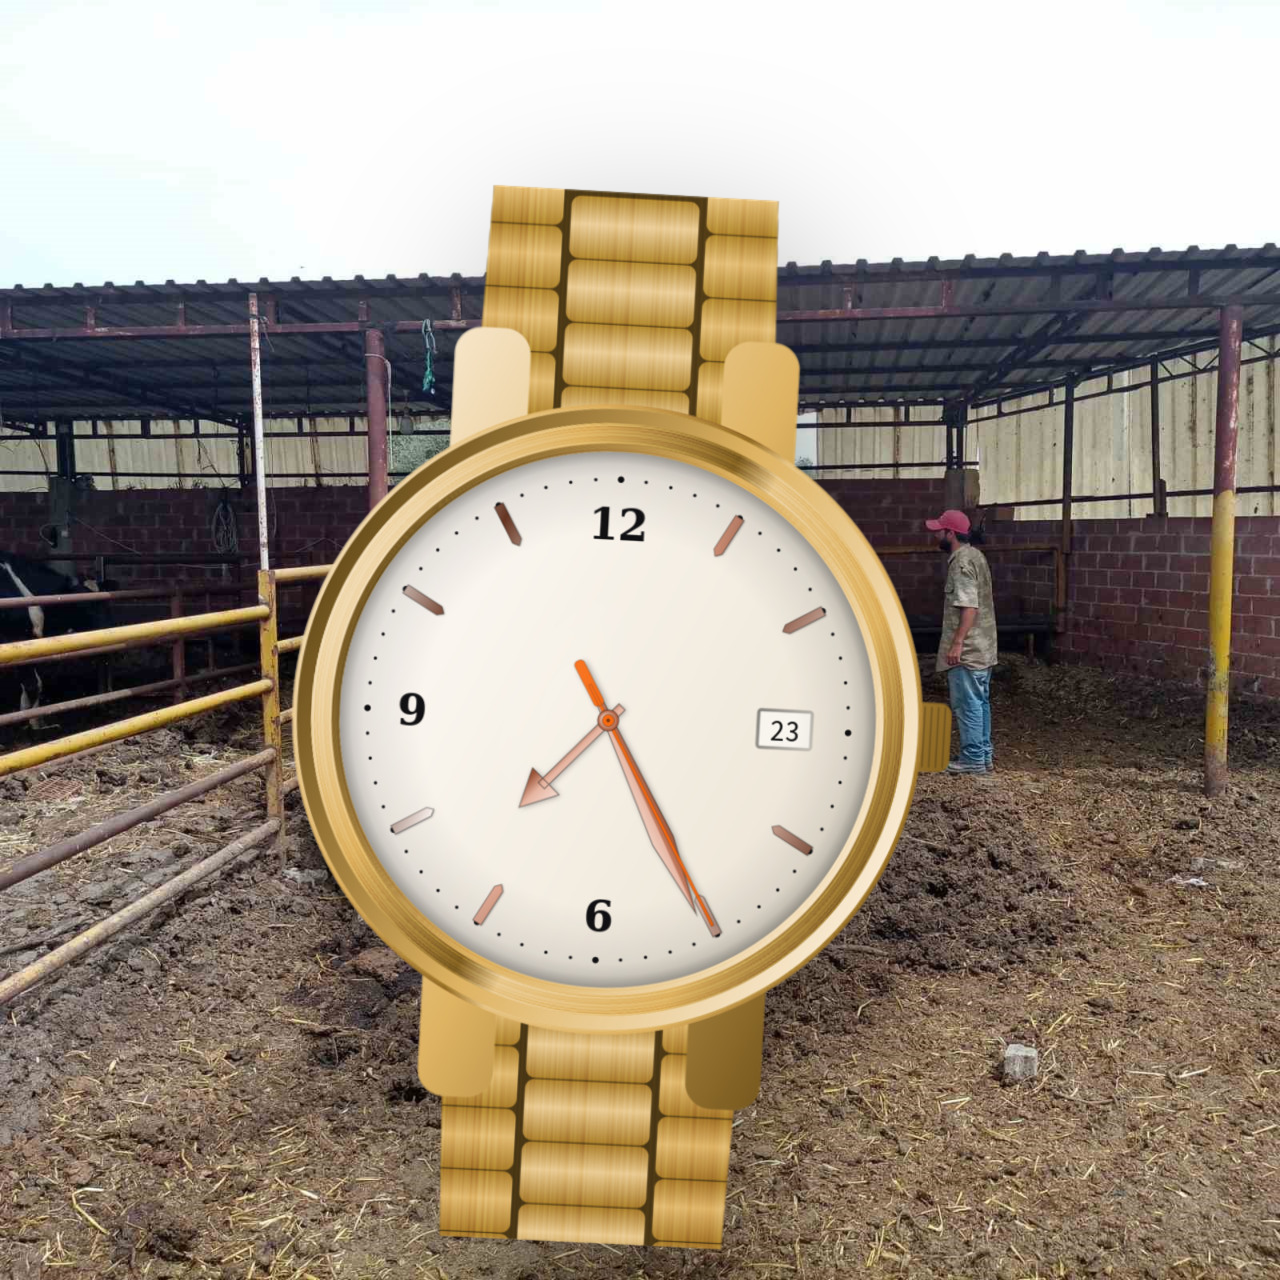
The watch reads h=7 m=25 s=25
